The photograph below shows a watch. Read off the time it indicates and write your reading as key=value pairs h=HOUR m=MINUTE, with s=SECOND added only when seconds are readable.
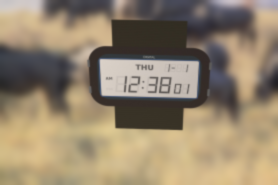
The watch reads h=12 m=38 s=1
